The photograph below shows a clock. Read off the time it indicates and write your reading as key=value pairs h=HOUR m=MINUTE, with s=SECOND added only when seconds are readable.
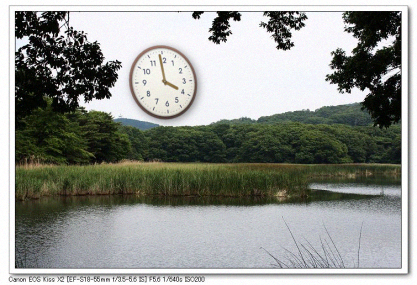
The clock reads h=3 m=59
